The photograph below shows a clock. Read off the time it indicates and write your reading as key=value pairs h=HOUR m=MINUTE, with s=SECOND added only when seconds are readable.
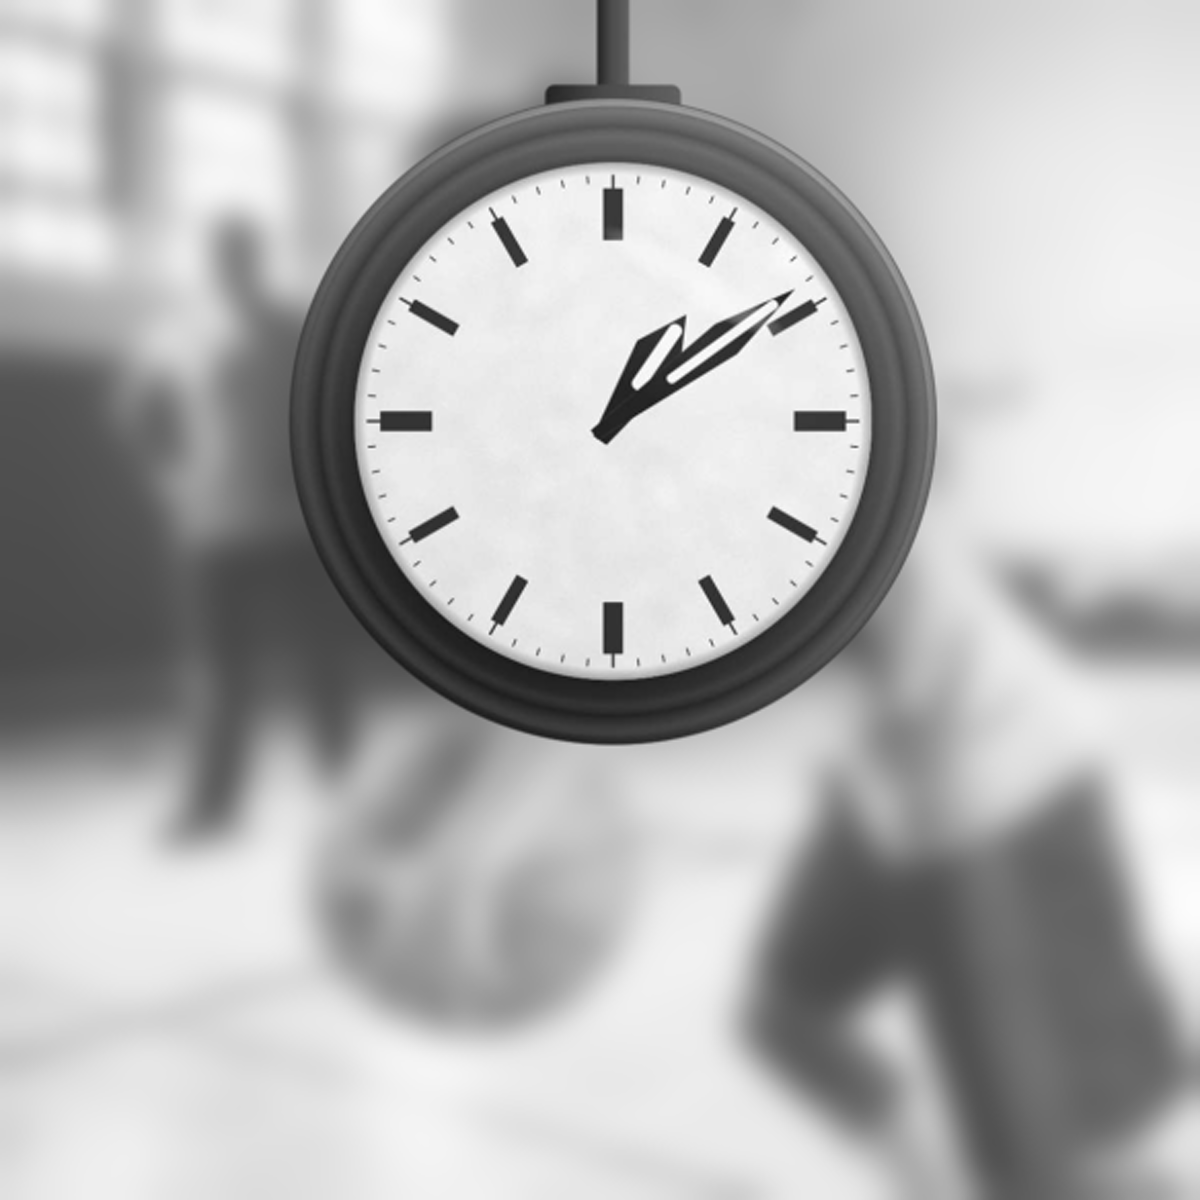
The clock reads h=1 m=9
